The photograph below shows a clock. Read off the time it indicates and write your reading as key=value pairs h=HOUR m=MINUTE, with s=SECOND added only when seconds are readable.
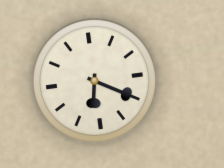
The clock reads h=6 m=20
